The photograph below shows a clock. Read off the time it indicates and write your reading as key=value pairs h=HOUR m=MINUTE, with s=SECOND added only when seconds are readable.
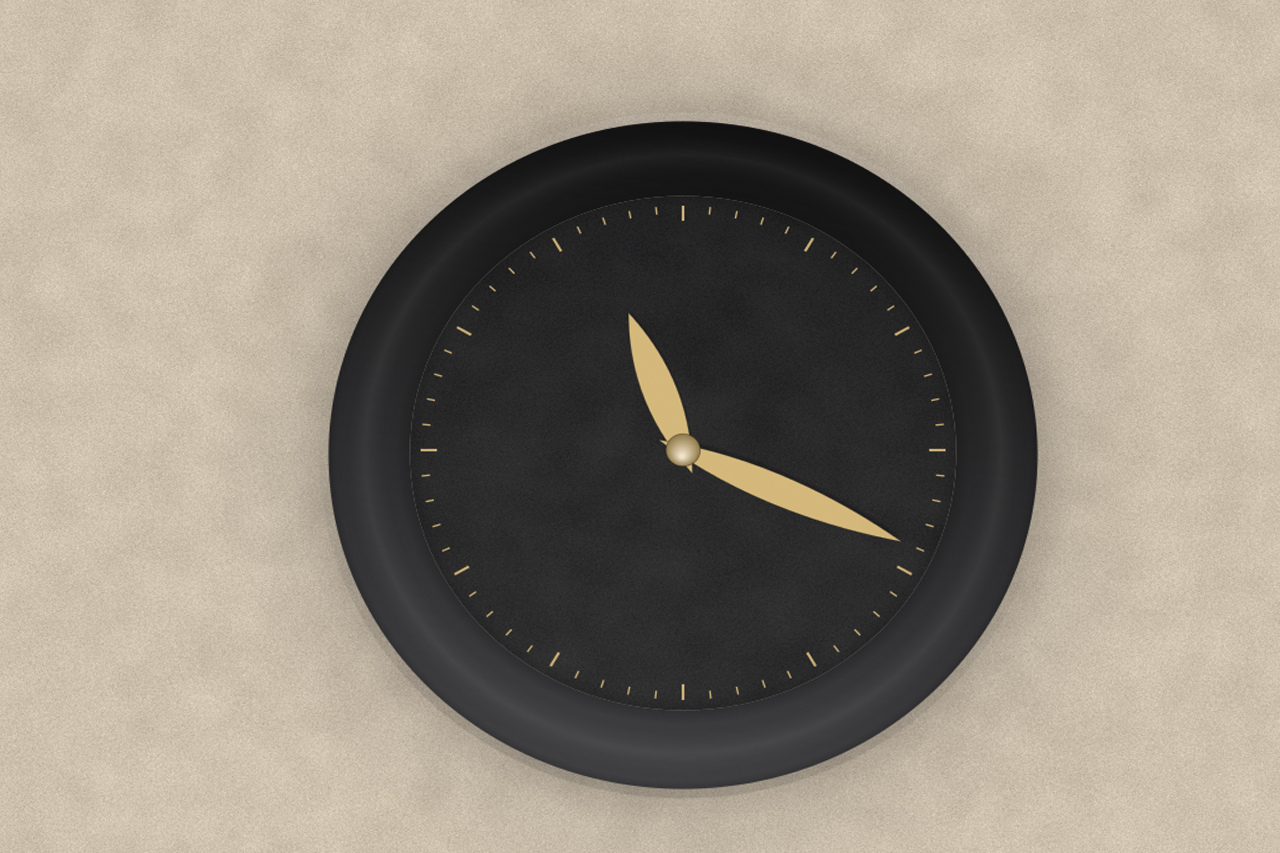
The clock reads h=11 m=19
